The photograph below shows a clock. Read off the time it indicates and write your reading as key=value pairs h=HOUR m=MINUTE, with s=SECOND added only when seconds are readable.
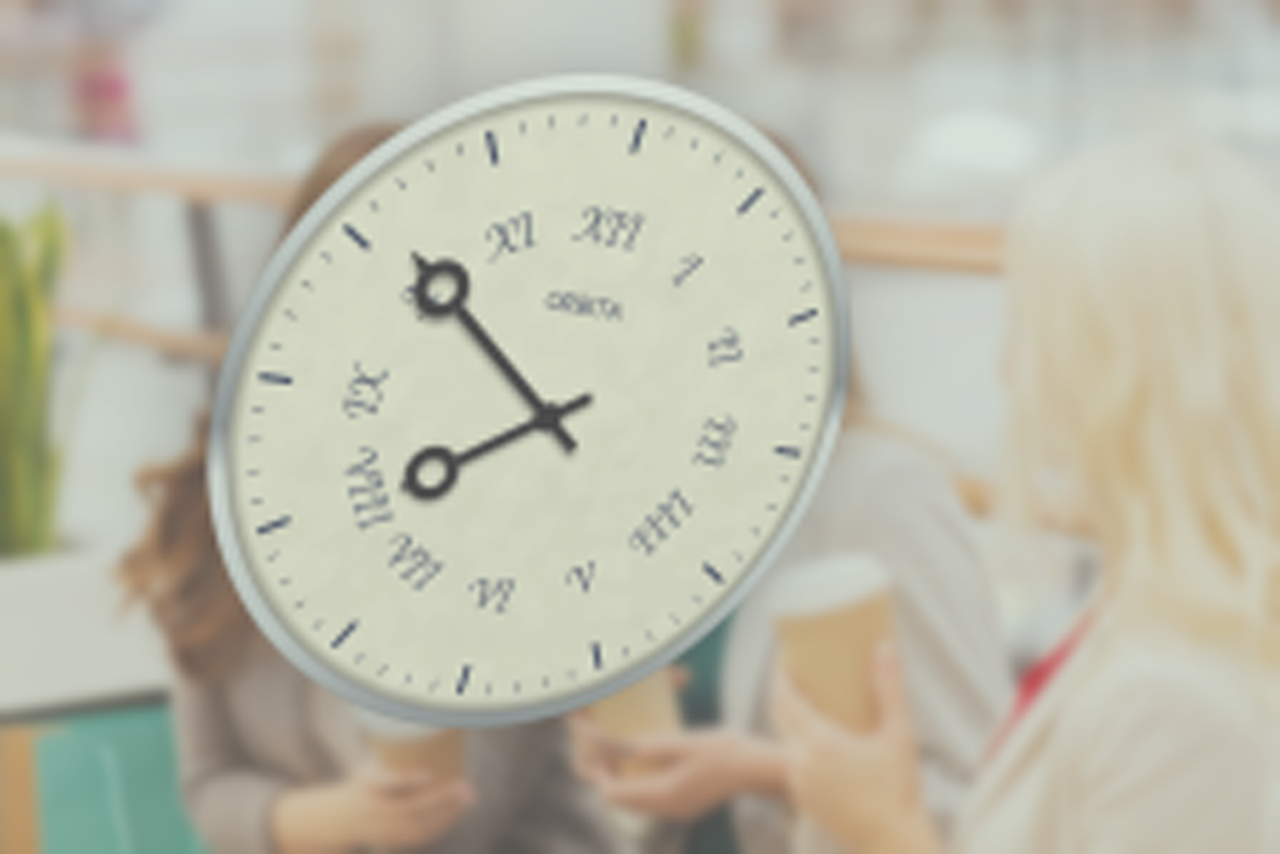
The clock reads h=7 m=51
